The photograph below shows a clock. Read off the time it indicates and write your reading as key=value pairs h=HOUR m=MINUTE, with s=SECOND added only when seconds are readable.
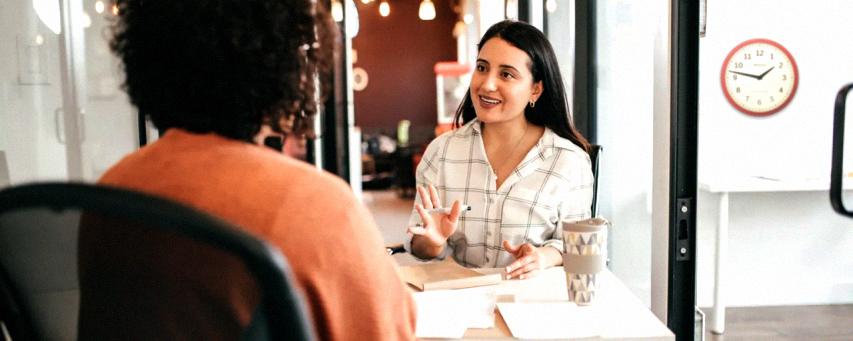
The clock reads h=1 m=47
